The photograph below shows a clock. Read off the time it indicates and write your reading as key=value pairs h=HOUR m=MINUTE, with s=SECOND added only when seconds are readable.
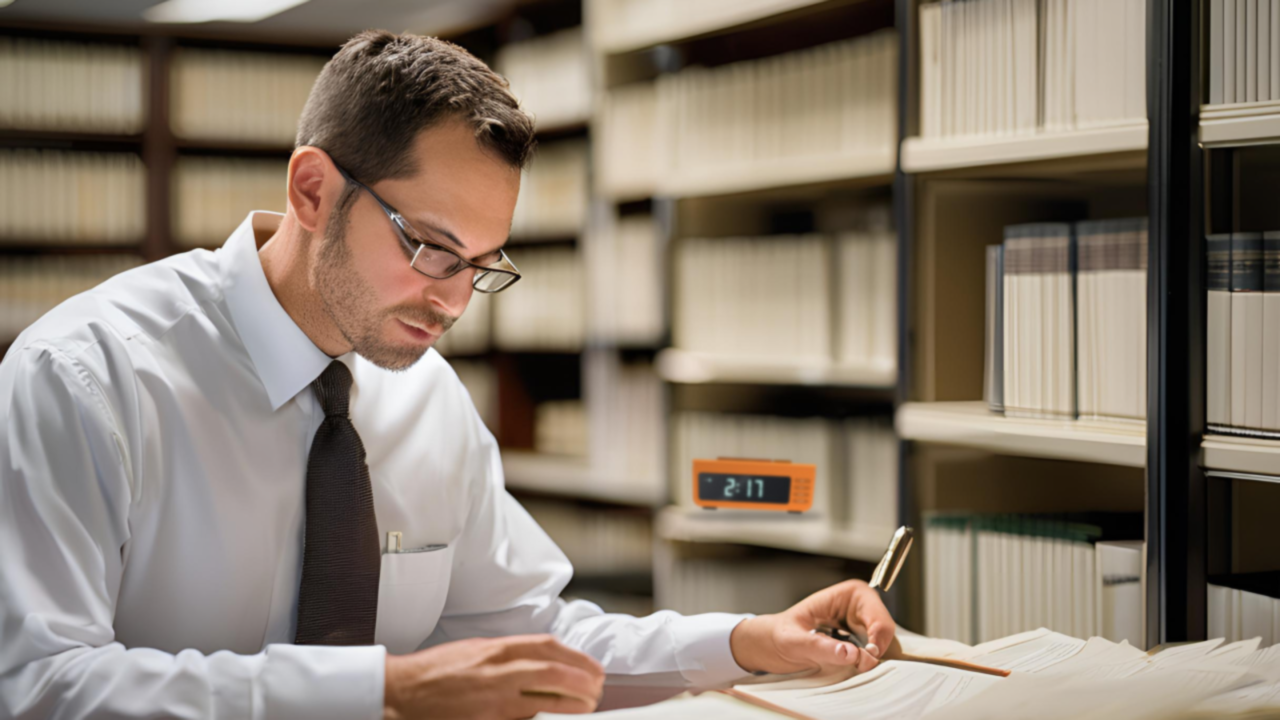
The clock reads h=2 m=17
